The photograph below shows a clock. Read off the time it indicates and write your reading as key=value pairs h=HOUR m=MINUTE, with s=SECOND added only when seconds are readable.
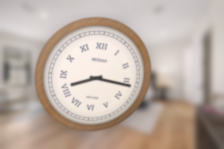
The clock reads h=8 m=16
